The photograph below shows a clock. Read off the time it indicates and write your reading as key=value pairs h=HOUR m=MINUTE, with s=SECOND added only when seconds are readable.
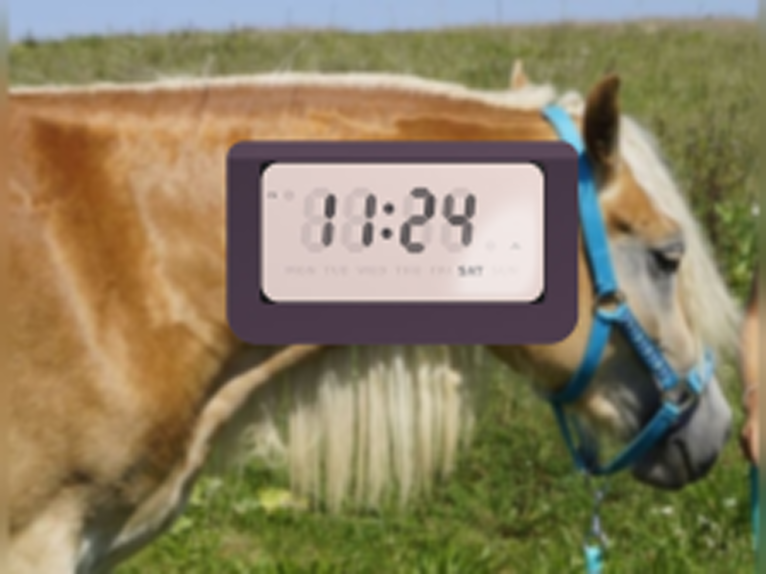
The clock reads h=11 m=24
